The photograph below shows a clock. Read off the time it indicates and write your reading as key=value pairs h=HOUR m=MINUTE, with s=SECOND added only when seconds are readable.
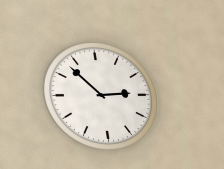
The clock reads h=2 m=53
